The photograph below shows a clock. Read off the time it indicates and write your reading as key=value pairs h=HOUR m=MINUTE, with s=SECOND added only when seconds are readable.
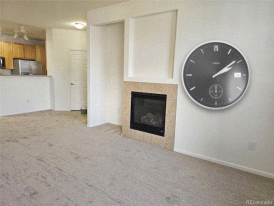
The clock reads h=2 m=9
